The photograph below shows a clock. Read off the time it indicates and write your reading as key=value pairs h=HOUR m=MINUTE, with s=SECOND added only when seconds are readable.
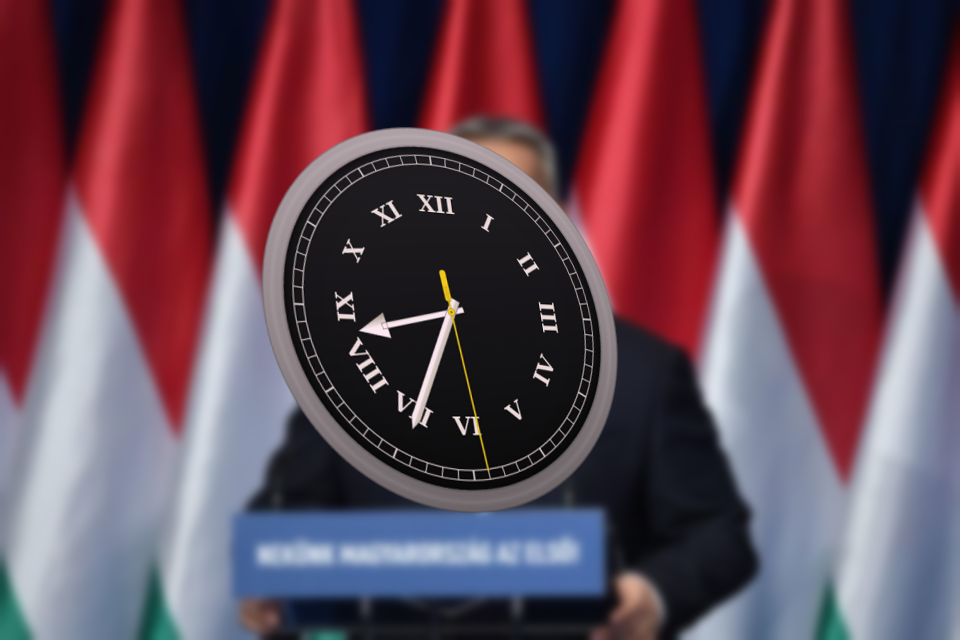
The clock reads h=8 m=34 s=29
